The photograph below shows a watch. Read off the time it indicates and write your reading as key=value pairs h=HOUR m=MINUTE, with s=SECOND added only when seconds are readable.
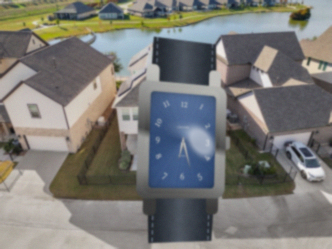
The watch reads h=6 m=27
